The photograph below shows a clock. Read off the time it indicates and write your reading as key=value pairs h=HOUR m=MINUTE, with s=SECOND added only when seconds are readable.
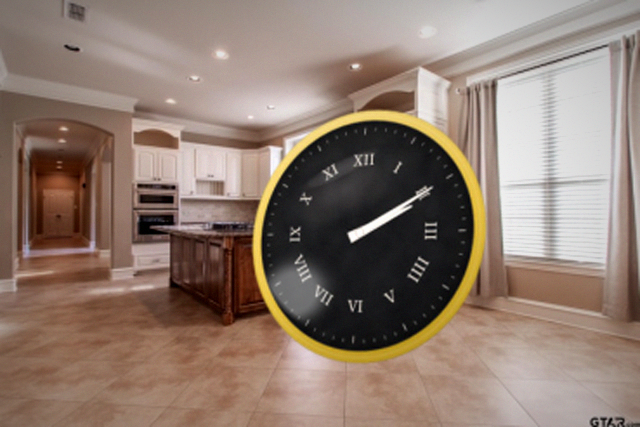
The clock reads h=2 m=10
